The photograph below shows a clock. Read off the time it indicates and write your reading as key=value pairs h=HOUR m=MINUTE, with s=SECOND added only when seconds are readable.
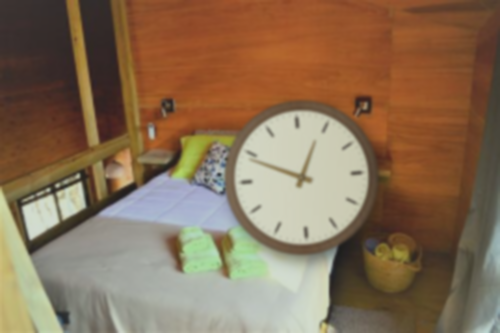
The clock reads h=12 m=49
